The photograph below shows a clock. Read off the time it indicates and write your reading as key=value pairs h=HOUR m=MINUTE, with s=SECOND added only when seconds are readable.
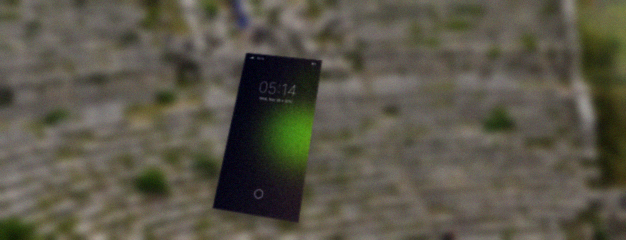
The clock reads h=5 m=14
